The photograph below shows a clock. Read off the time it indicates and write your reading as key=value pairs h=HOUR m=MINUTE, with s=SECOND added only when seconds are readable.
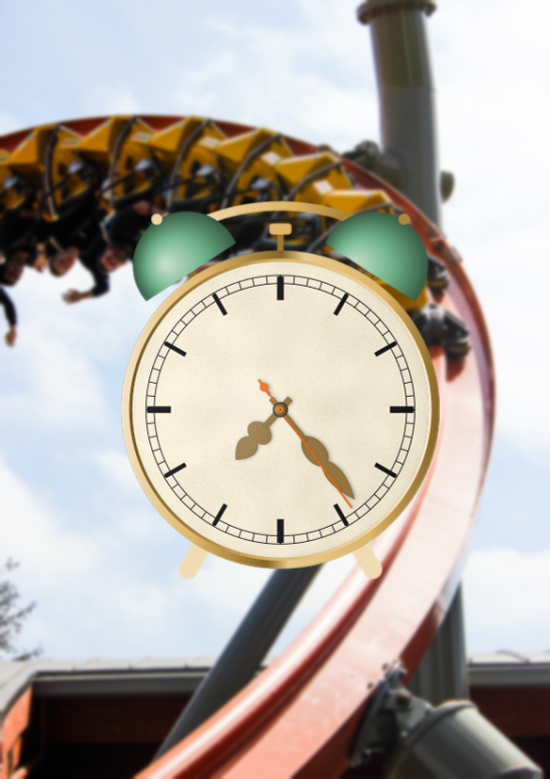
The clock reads h=7 m=23 s=24
